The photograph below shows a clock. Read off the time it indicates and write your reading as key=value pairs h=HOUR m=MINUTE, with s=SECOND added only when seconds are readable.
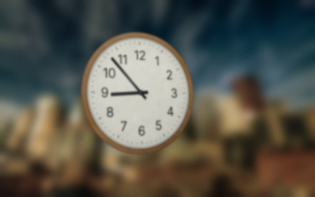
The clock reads h=8 m=53
